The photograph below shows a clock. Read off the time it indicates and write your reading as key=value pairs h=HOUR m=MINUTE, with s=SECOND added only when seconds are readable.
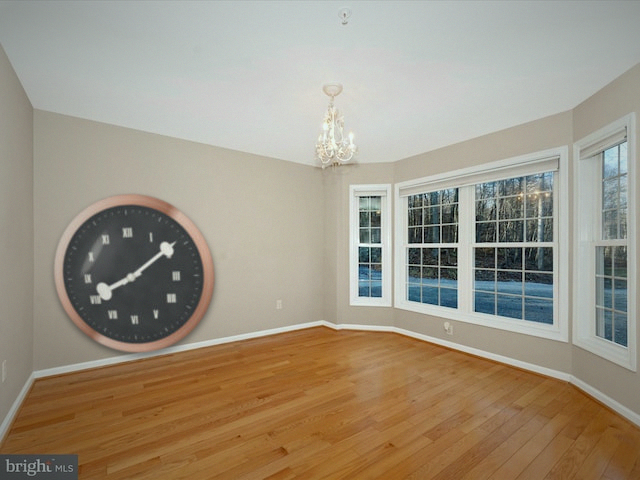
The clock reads h=8 m=9
